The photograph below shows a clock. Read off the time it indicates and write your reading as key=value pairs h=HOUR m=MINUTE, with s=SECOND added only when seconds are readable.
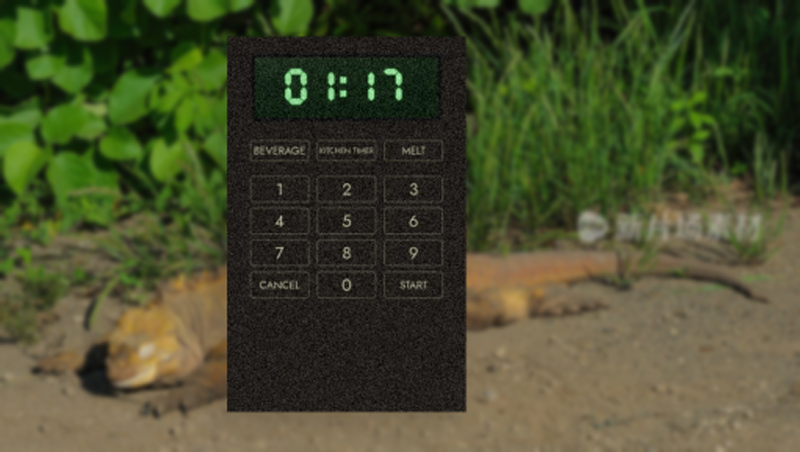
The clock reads h=1 m=17
